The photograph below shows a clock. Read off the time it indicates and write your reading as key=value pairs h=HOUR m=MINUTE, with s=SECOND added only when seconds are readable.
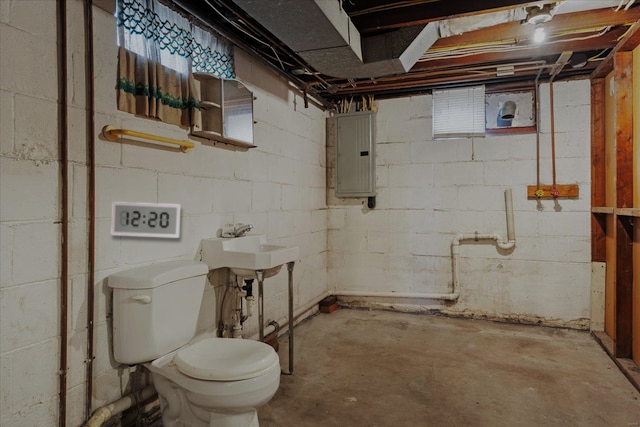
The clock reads h=12 m=20
